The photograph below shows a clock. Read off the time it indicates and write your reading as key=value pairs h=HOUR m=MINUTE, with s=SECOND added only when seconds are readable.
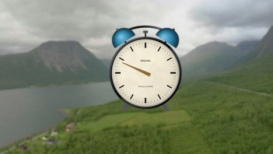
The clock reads h=9 m=49
